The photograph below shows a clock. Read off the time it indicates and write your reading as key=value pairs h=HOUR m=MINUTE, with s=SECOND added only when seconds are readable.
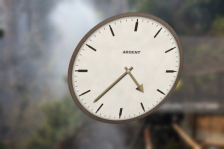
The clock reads h=4 m=37
